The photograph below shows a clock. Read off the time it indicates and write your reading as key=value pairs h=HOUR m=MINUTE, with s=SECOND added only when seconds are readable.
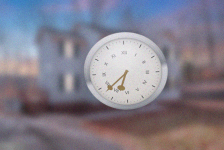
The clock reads h=6 m=38
